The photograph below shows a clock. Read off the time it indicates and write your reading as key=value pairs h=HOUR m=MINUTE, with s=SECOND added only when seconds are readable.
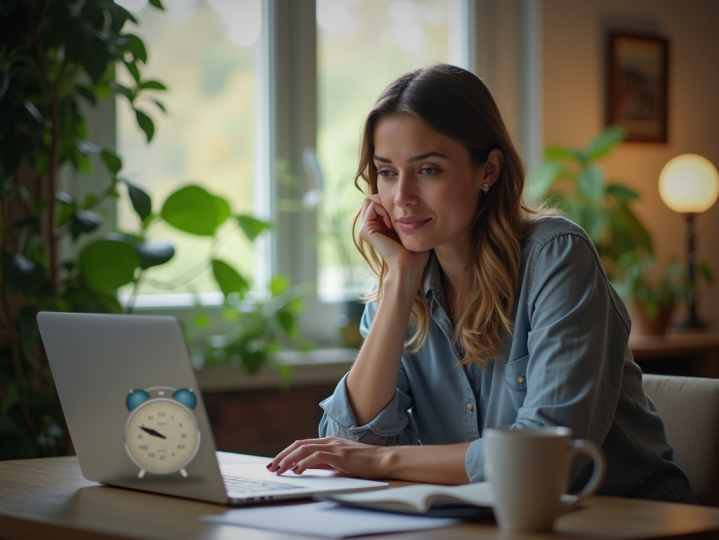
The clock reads h=9 m=49
